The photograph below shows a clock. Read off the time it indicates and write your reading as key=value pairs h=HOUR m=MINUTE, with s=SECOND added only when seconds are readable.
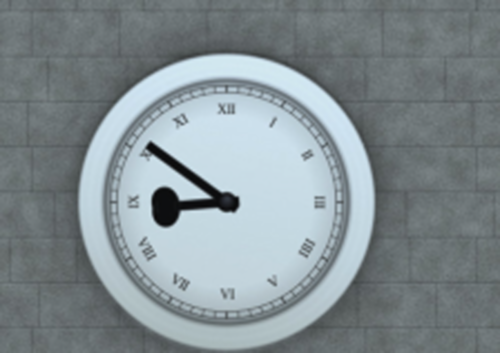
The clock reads h=8 m=51
